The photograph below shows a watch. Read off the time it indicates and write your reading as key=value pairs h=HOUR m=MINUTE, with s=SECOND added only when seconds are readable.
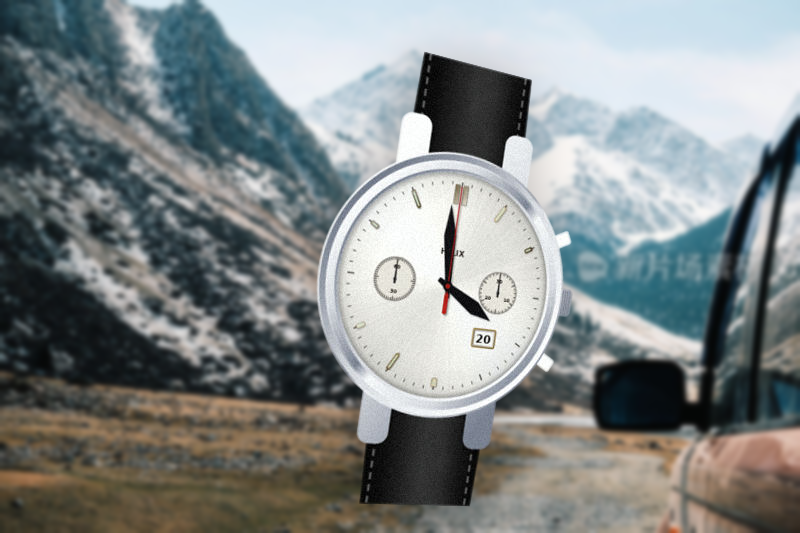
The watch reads h=3 m=59
